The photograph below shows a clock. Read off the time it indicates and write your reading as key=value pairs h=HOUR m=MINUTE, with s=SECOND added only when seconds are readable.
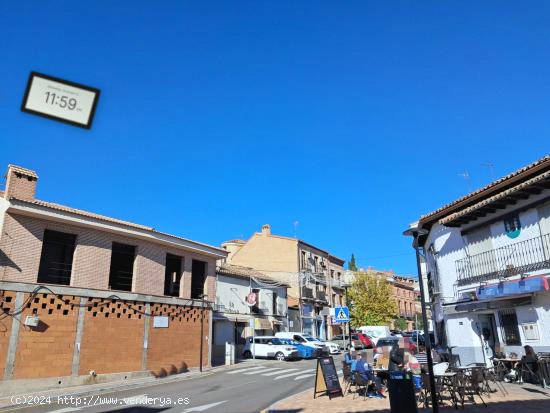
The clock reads h=11 m=59
